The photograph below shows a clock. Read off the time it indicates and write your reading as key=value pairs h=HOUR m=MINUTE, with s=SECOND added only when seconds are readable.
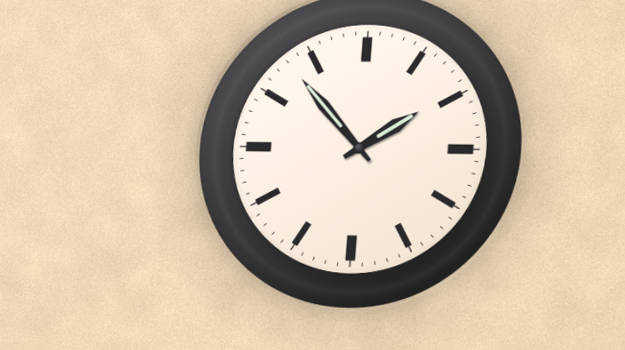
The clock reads h=1 m=53
